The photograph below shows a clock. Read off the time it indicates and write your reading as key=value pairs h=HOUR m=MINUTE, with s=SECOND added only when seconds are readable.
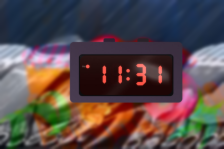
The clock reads h=11 m=31
